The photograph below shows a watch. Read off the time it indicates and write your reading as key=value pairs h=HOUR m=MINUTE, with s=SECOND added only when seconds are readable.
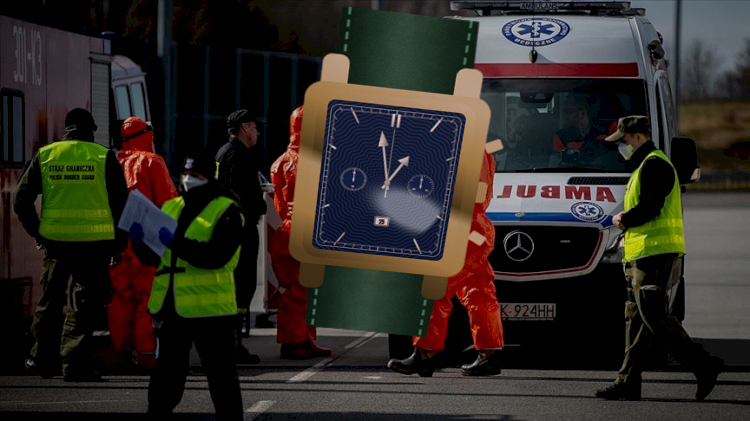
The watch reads h=12 m=58
